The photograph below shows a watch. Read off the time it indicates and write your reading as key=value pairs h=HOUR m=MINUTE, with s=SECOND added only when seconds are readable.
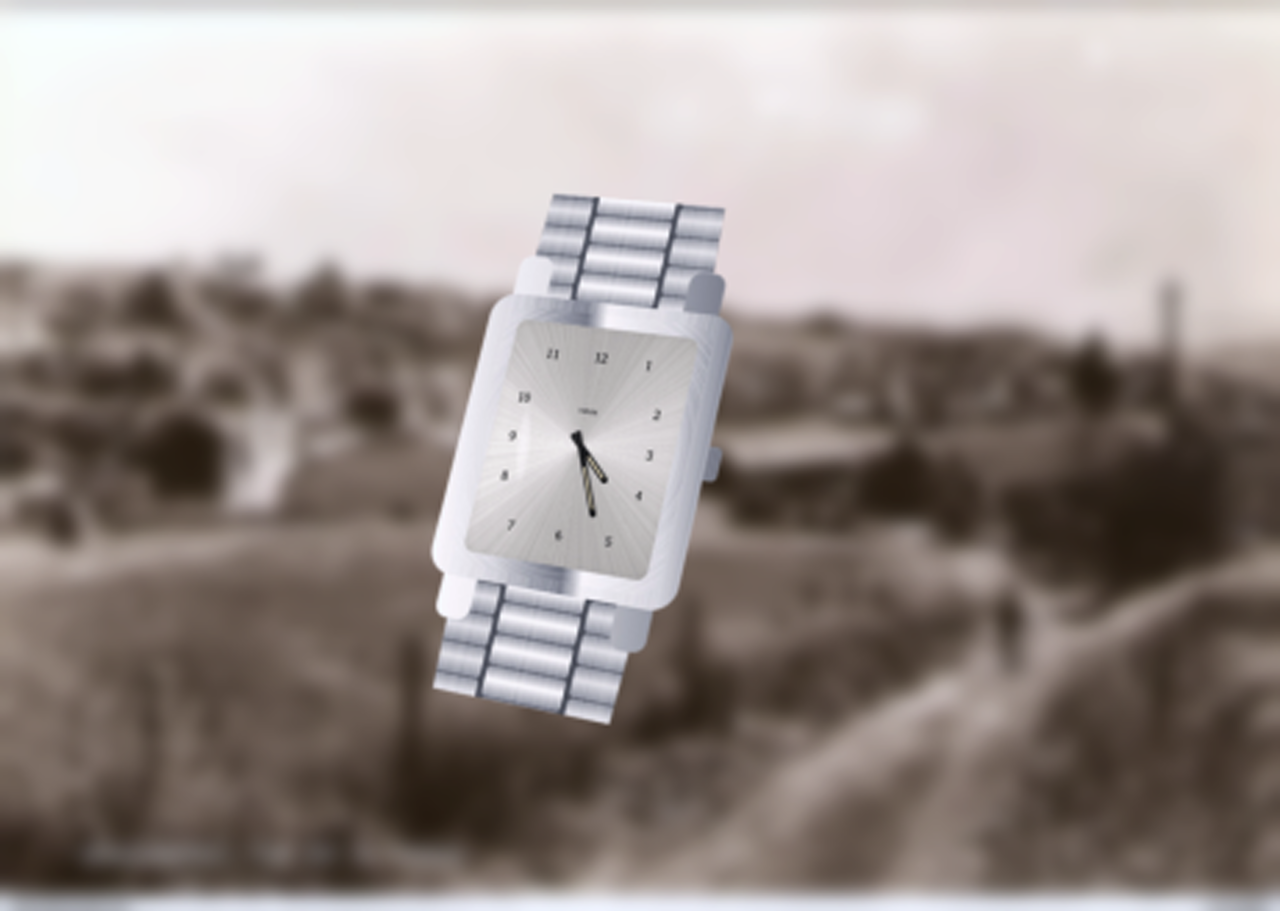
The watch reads h=4 m=26
